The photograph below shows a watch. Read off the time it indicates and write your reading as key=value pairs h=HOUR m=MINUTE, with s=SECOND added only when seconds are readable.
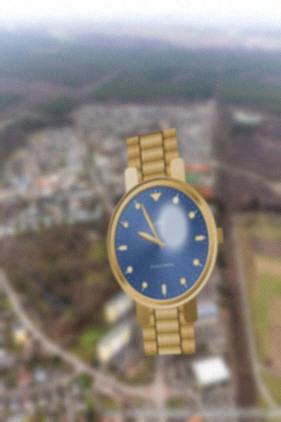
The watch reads h=9 m=56
